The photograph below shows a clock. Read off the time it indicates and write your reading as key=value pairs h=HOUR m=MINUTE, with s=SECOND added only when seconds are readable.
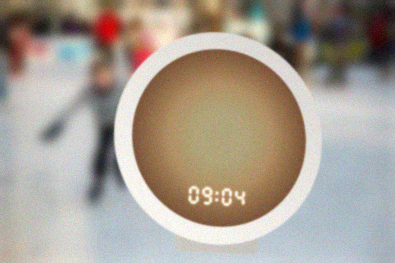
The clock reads h=9 m=4
